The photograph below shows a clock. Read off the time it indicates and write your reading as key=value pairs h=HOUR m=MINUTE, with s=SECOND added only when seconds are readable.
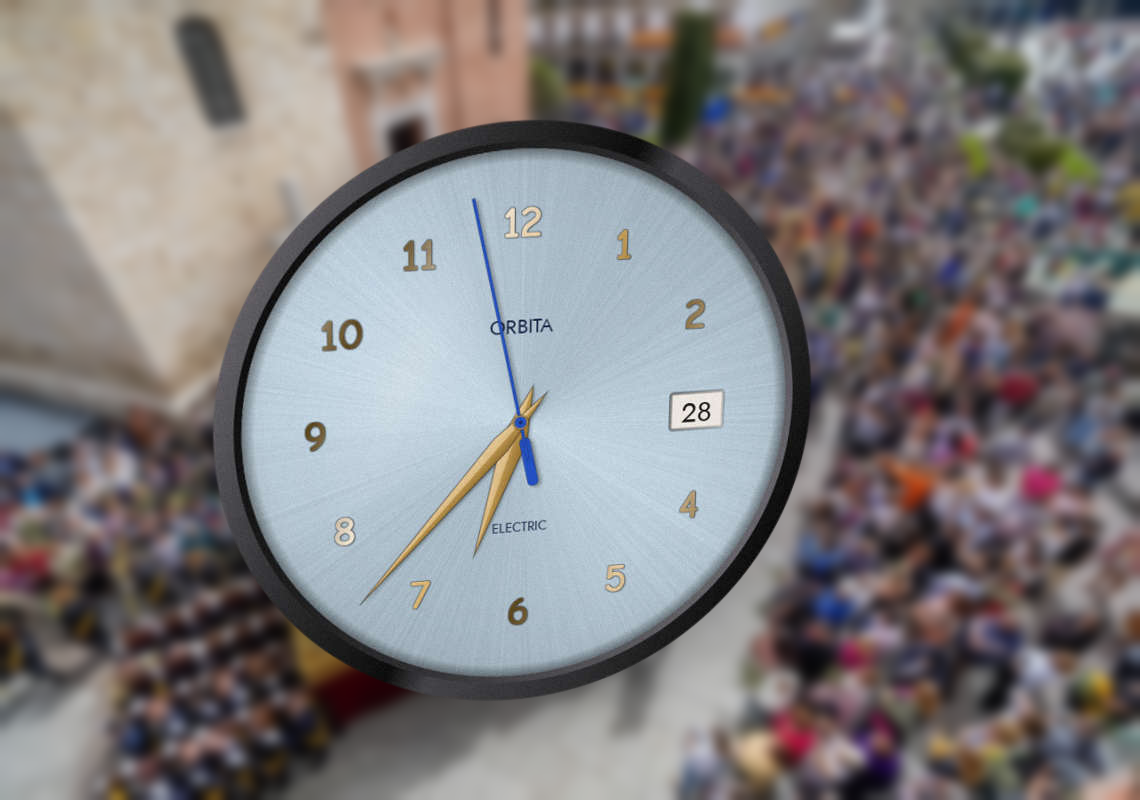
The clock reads h=6 m=36 s=58
